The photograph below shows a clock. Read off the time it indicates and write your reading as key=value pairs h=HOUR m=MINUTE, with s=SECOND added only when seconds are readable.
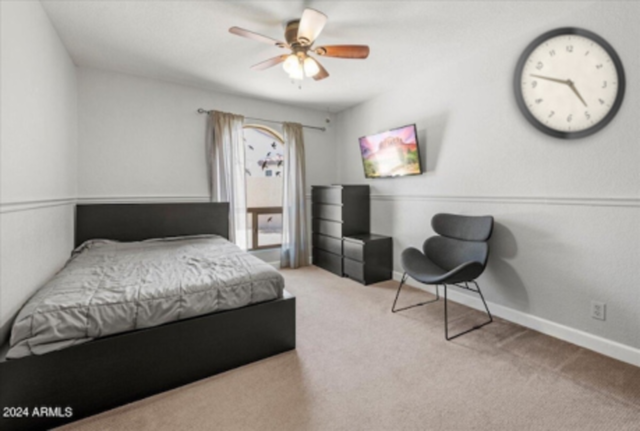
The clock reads h=4 m=47
